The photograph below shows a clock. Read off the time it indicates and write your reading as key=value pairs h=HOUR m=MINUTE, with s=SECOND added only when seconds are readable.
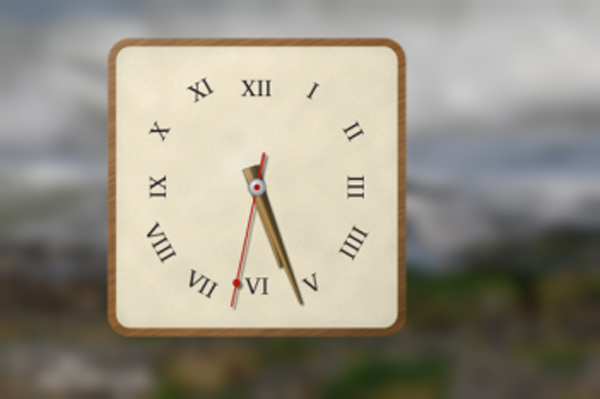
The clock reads h=5 m=26 s=32
